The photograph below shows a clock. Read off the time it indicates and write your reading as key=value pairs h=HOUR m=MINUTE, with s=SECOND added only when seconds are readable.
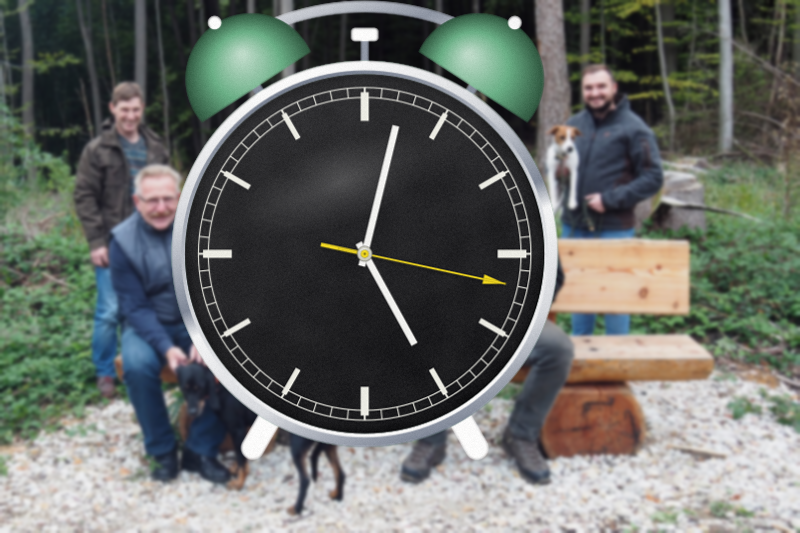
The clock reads h=5 m=2 s=17
